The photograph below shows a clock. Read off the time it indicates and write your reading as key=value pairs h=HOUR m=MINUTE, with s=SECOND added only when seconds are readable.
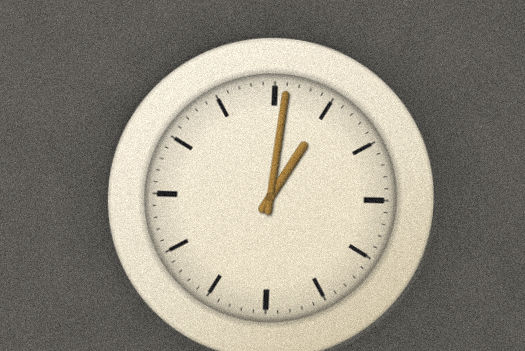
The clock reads h=1 m=1
